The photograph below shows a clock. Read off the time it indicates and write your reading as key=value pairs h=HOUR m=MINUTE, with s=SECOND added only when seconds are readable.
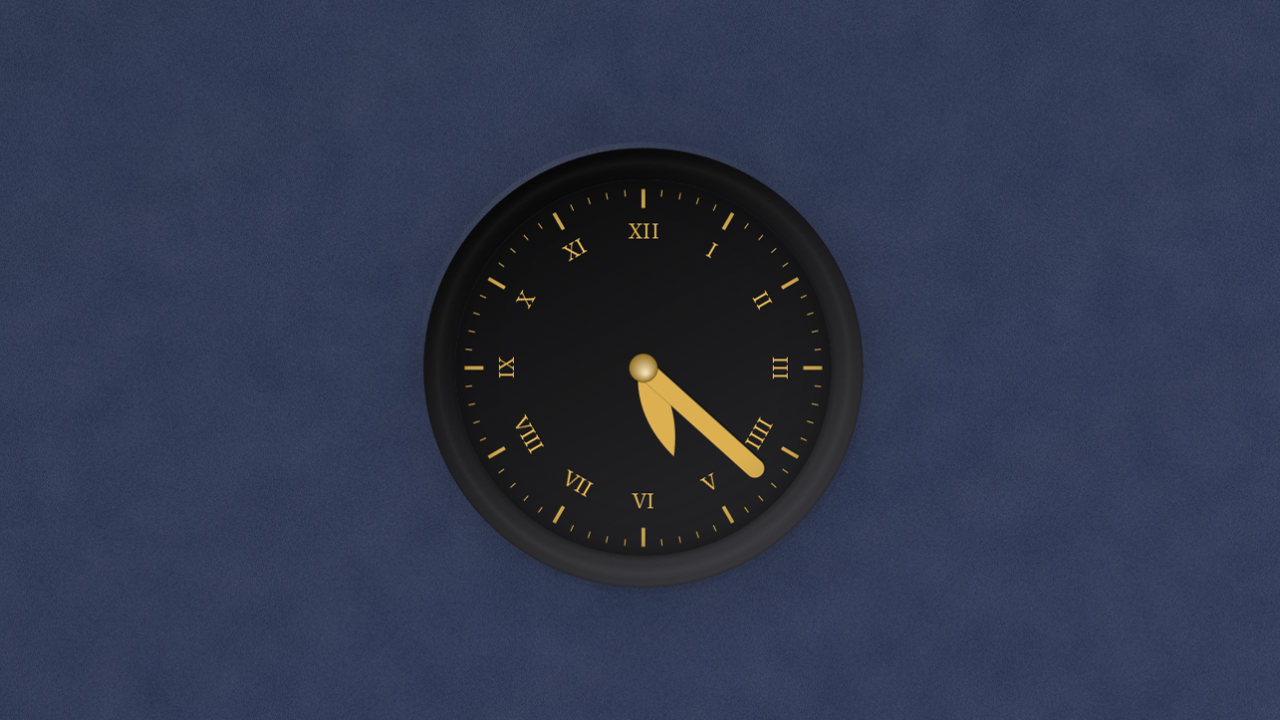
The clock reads h=5 m=22
